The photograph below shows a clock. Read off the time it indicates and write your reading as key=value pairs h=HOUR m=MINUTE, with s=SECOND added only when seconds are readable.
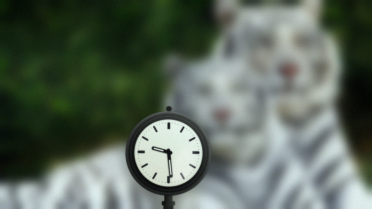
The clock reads h=9 m=29
